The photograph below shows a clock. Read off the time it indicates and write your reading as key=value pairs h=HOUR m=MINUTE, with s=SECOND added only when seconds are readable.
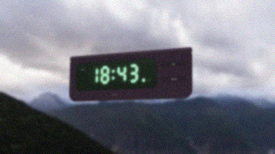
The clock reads h=18 m=43
